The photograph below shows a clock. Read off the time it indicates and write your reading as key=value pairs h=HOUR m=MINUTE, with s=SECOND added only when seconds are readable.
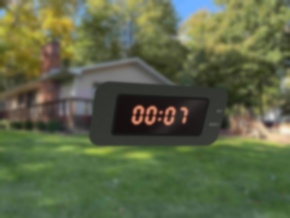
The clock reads h=0 m=7
